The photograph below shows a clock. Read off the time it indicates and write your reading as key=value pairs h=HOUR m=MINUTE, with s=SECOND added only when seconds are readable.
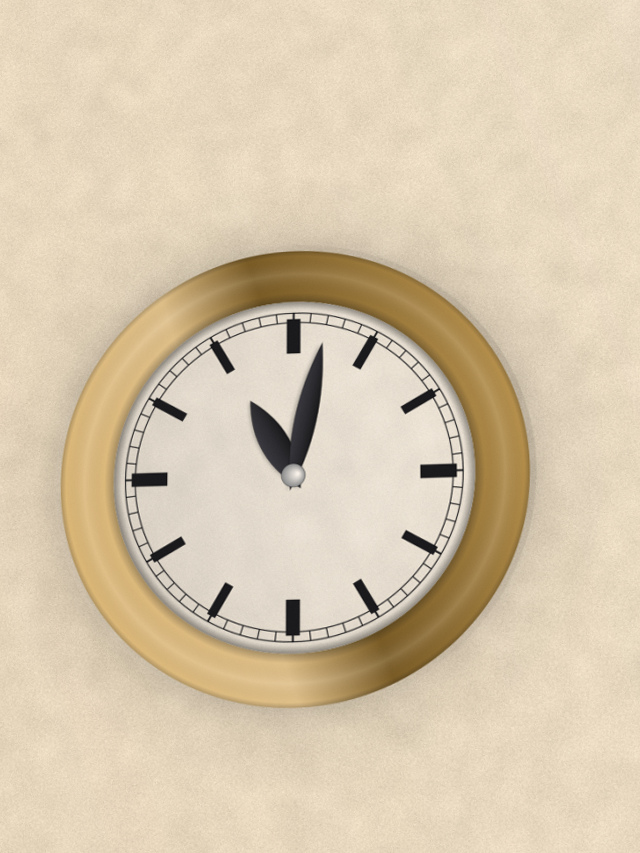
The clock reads h=11 m=2
